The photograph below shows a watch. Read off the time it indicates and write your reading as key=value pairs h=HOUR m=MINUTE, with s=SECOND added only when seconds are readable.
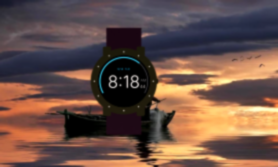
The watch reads h=8 m=18
